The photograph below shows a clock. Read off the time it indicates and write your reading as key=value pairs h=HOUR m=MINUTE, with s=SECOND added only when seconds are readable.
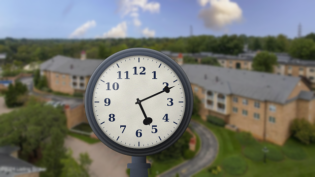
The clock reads h=5 m=11
